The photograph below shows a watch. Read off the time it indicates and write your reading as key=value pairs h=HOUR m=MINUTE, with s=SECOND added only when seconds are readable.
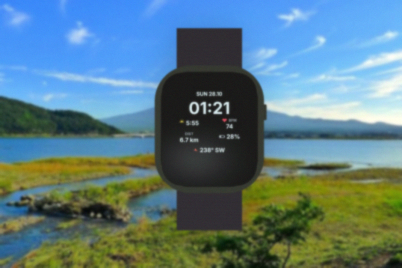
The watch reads h=1 m=21
